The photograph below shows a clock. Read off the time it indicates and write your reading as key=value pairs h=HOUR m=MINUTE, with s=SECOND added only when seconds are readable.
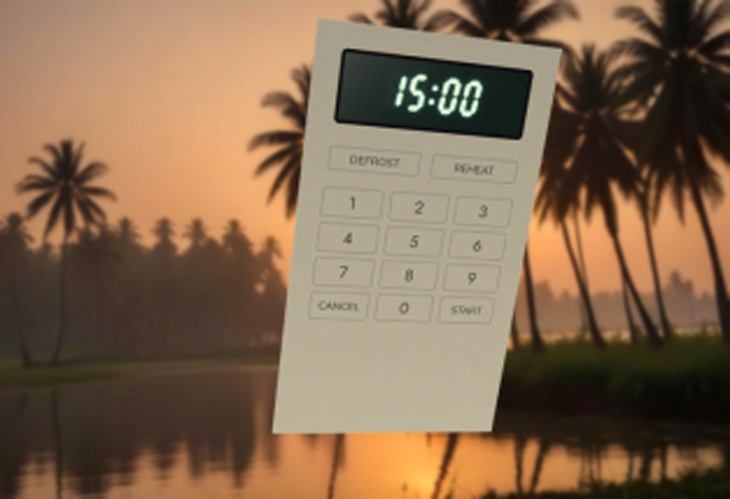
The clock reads h=15 m=0
